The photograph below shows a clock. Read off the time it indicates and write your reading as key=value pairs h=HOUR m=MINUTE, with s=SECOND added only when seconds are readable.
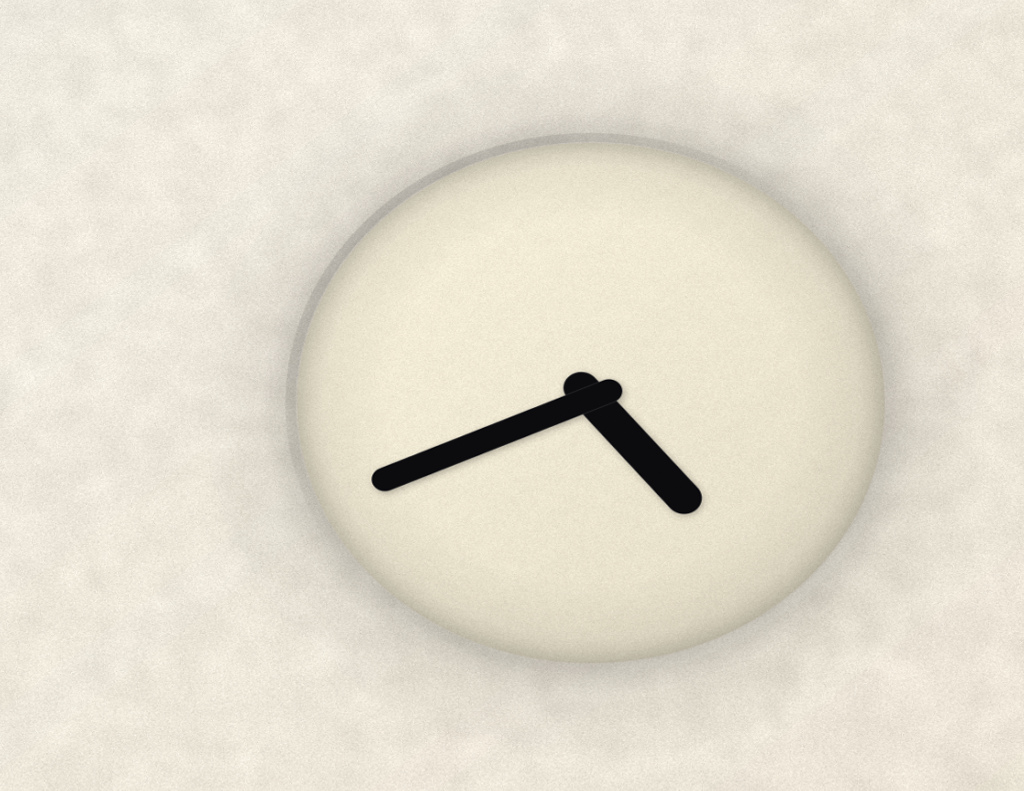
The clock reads h=4 m=41
